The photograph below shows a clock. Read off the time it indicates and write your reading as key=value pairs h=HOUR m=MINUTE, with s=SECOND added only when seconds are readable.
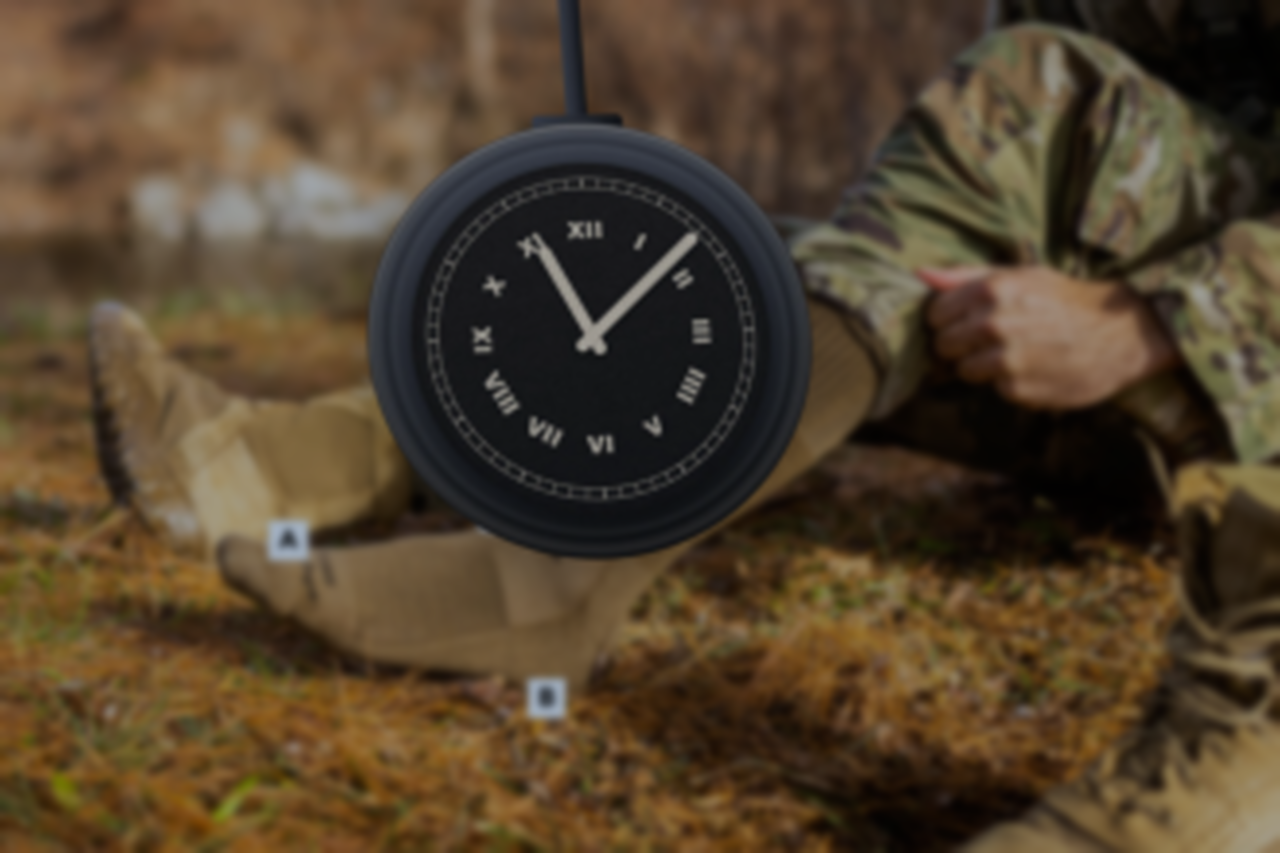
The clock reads h=11 m=8
